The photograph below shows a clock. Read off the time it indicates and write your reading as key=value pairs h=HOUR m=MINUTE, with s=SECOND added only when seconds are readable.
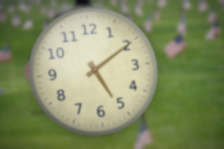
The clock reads h=5 m=10
